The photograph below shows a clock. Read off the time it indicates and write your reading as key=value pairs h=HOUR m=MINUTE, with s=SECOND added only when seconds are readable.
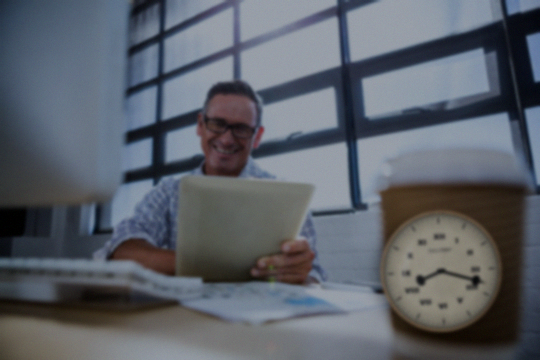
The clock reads h=8 m=18
